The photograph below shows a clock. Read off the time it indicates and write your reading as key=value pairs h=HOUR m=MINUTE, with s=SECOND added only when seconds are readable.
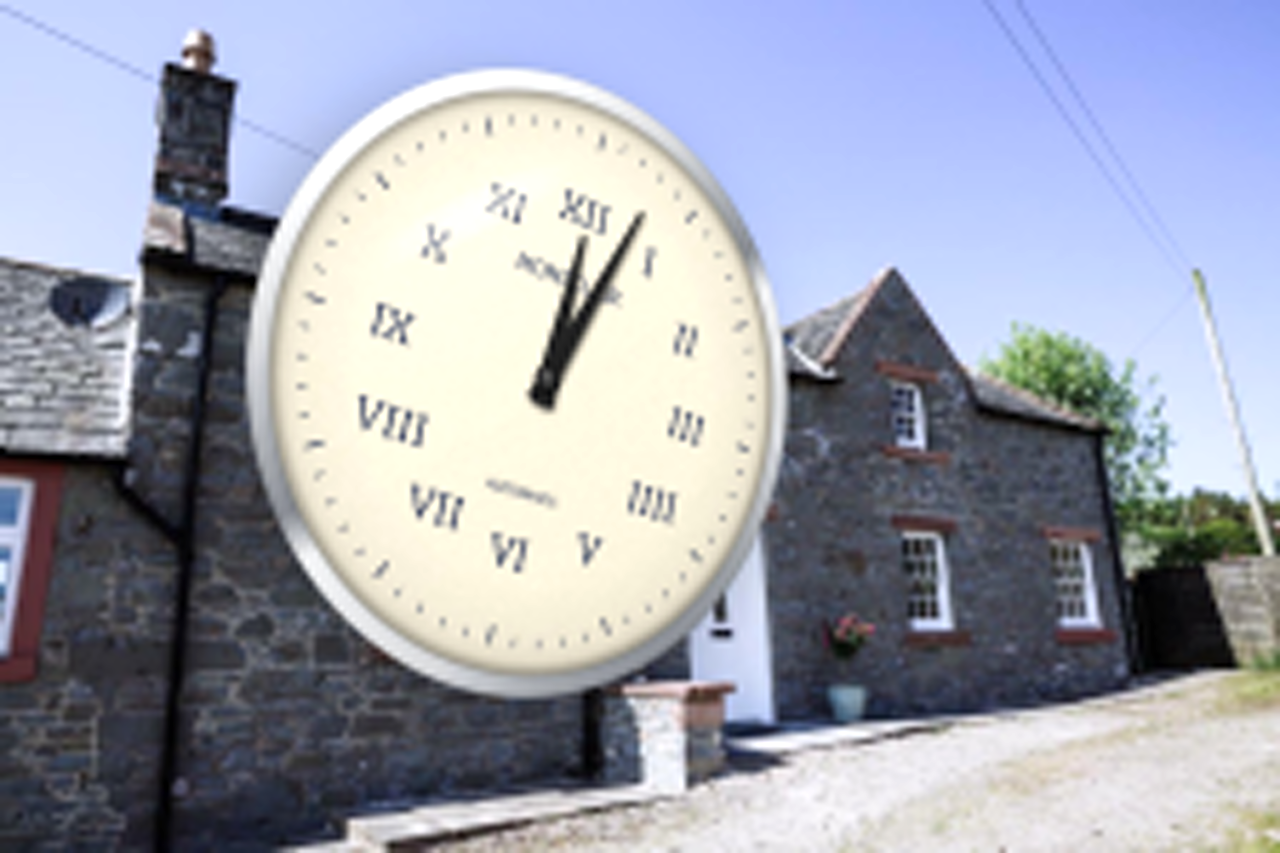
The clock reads h=12 m=3
